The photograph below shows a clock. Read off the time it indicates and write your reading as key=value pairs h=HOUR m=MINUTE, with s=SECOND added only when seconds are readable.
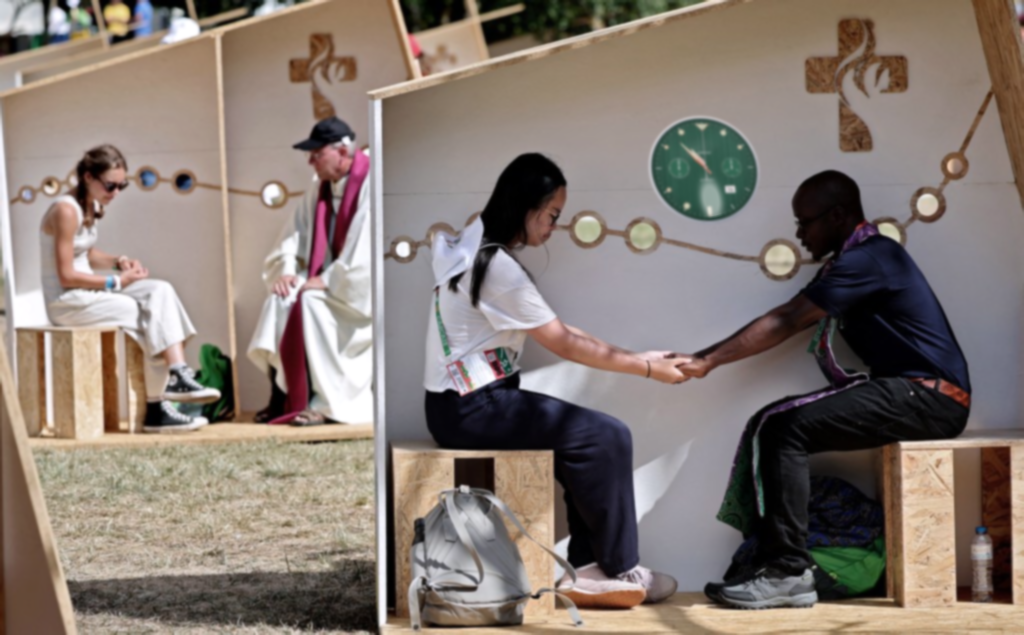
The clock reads h=10 m=53
